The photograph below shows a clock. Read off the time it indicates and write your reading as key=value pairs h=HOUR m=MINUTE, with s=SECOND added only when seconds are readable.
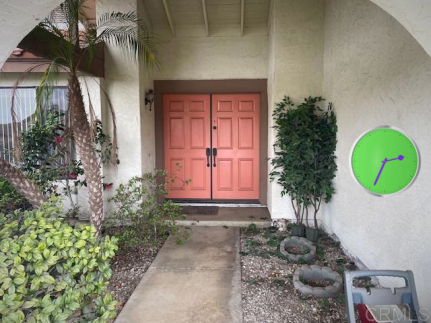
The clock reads h=2 m=34
